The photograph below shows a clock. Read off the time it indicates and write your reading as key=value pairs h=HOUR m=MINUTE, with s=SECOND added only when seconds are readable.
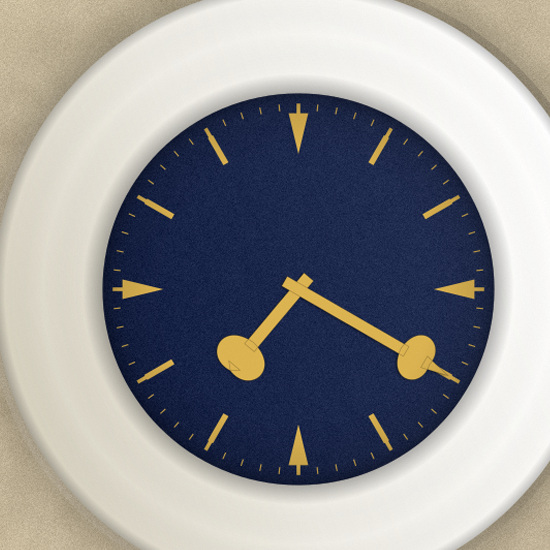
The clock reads h=7 m=20
